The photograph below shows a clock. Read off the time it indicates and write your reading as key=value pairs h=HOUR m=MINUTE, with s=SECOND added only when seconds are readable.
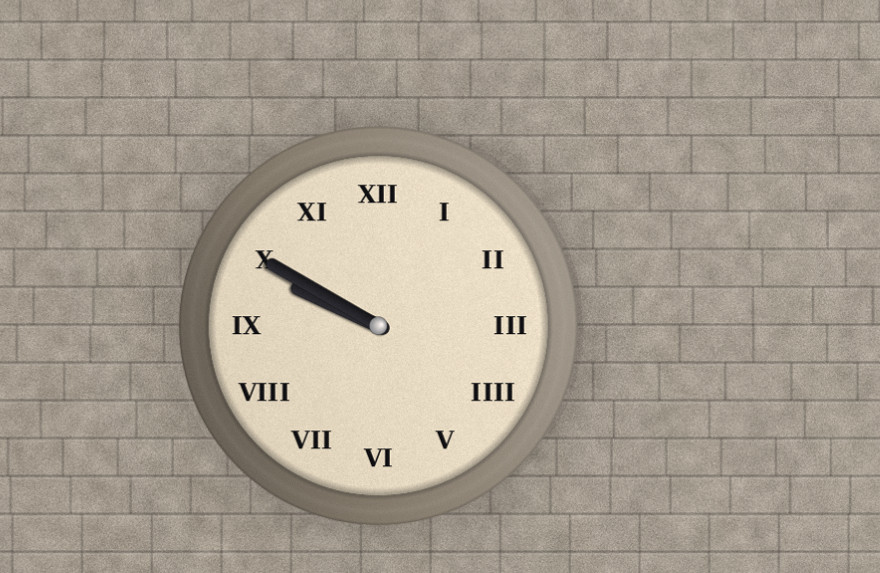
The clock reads h=9 m=50
